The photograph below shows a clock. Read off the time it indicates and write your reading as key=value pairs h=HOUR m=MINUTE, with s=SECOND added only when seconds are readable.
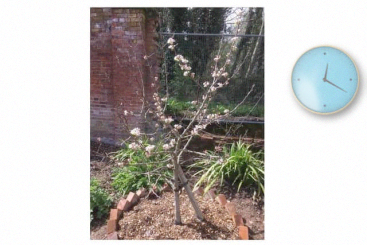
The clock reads h=12 m=20
